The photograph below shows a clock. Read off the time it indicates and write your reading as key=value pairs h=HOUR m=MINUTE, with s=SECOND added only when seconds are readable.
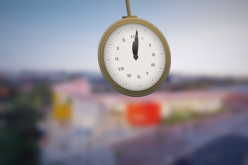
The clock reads h=12 m=2
